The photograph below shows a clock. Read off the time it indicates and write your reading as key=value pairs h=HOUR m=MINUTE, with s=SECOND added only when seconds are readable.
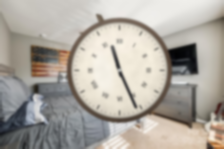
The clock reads h=11 m=26
